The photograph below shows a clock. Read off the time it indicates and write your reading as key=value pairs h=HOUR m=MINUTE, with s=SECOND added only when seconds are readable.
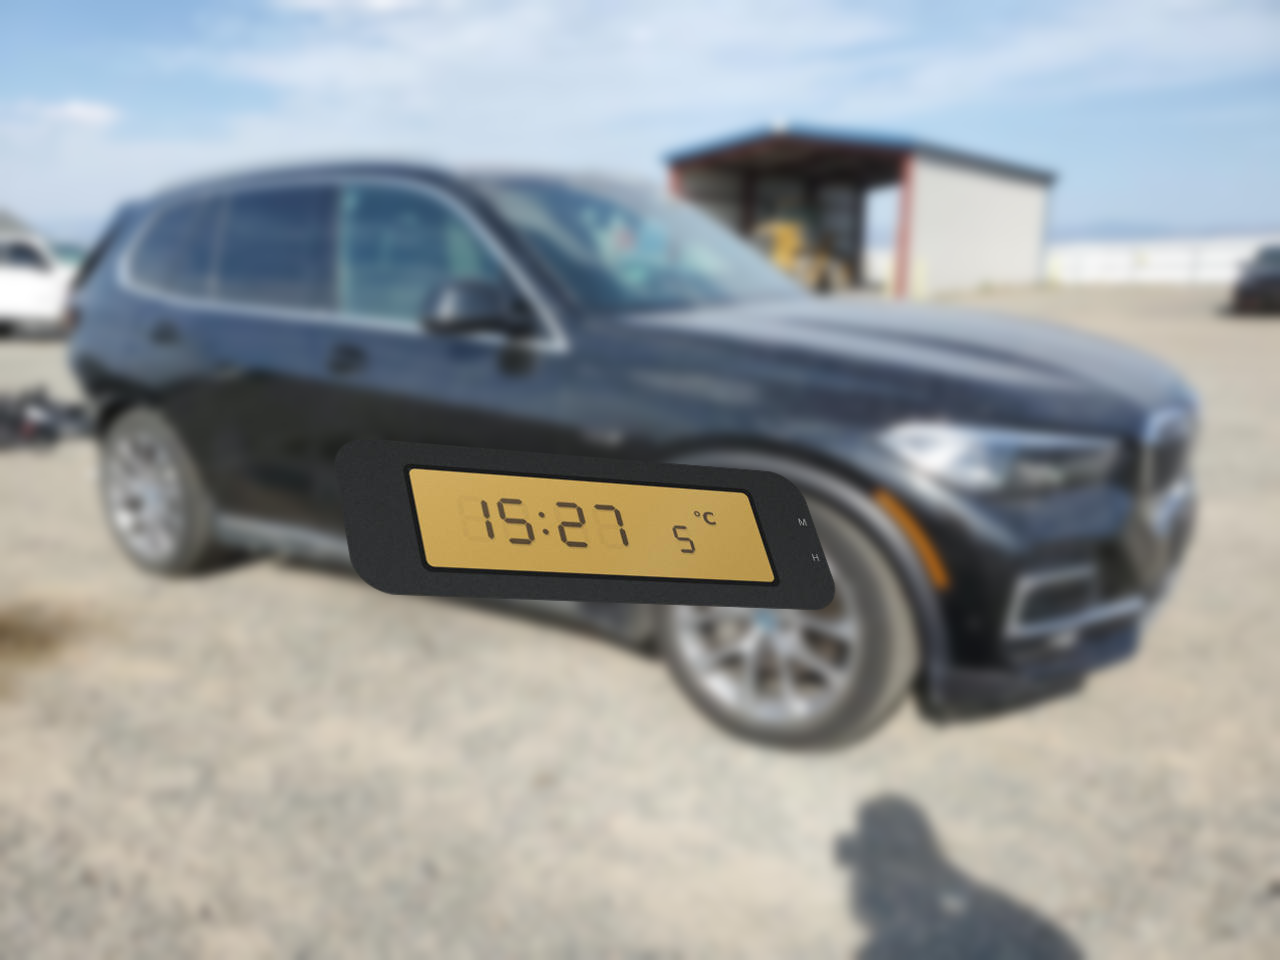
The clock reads h=15 m=27
